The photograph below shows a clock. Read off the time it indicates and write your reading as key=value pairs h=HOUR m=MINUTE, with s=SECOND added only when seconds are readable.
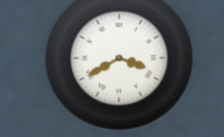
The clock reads h=3 m=40
